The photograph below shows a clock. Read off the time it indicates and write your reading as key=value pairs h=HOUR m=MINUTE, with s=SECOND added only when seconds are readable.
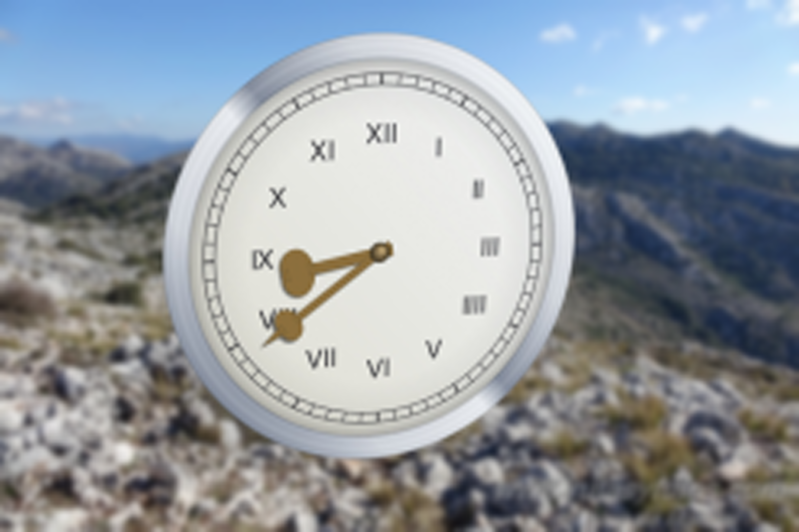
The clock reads h=8 m=39
